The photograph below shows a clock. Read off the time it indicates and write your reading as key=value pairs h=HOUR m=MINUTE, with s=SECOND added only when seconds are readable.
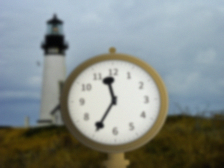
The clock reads h=11 m=35
